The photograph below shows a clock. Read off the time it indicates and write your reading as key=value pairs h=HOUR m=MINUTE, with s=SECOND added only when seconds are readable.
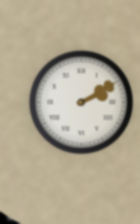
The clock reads h=2 m=10
